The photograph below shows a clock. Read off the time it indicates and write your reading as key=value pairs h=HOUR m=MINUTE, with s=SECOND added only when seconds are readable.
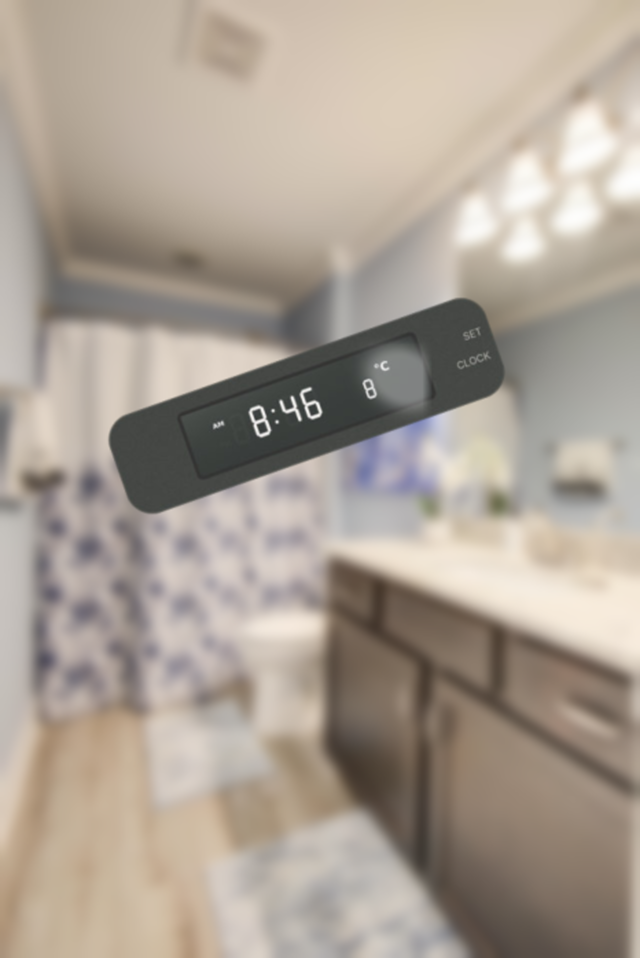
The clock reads h=8 m=46
